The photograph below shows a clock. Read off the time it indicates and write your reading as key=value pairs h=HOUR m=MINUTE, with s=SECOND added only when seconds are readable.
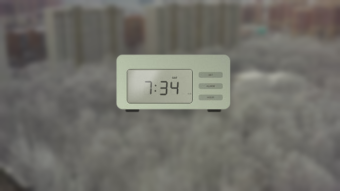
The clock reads h=7 m=34
